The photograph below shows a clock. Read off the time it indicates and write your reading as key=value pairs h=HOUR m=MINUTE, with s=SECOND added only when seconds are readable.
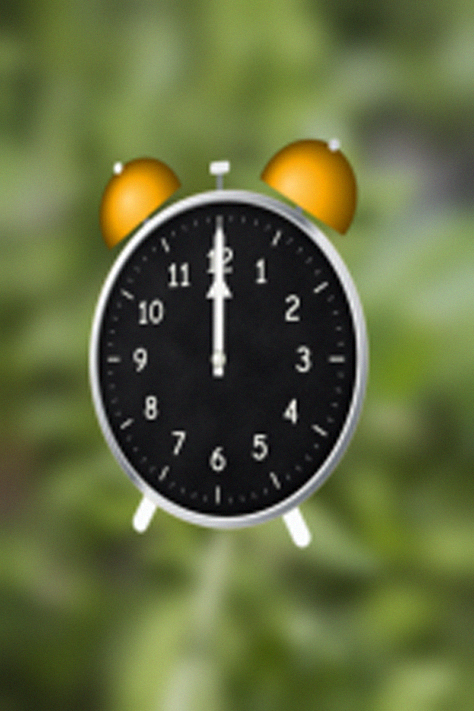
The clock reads h=12 m=0
